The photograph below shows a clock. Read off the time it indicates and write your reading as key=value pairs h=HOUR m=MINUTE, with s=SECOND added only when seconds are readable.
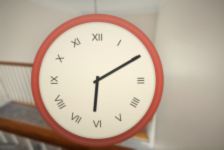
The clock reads h=6 m=10
